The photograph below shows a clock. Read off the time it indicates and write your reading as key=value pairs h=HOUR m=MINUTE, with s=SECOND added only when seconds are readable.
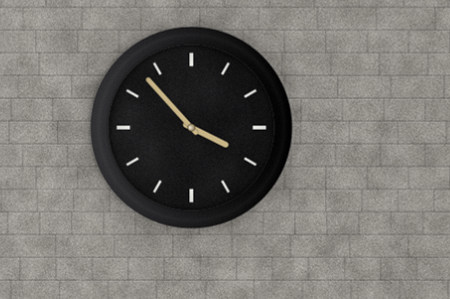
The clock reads h=3 m=53
